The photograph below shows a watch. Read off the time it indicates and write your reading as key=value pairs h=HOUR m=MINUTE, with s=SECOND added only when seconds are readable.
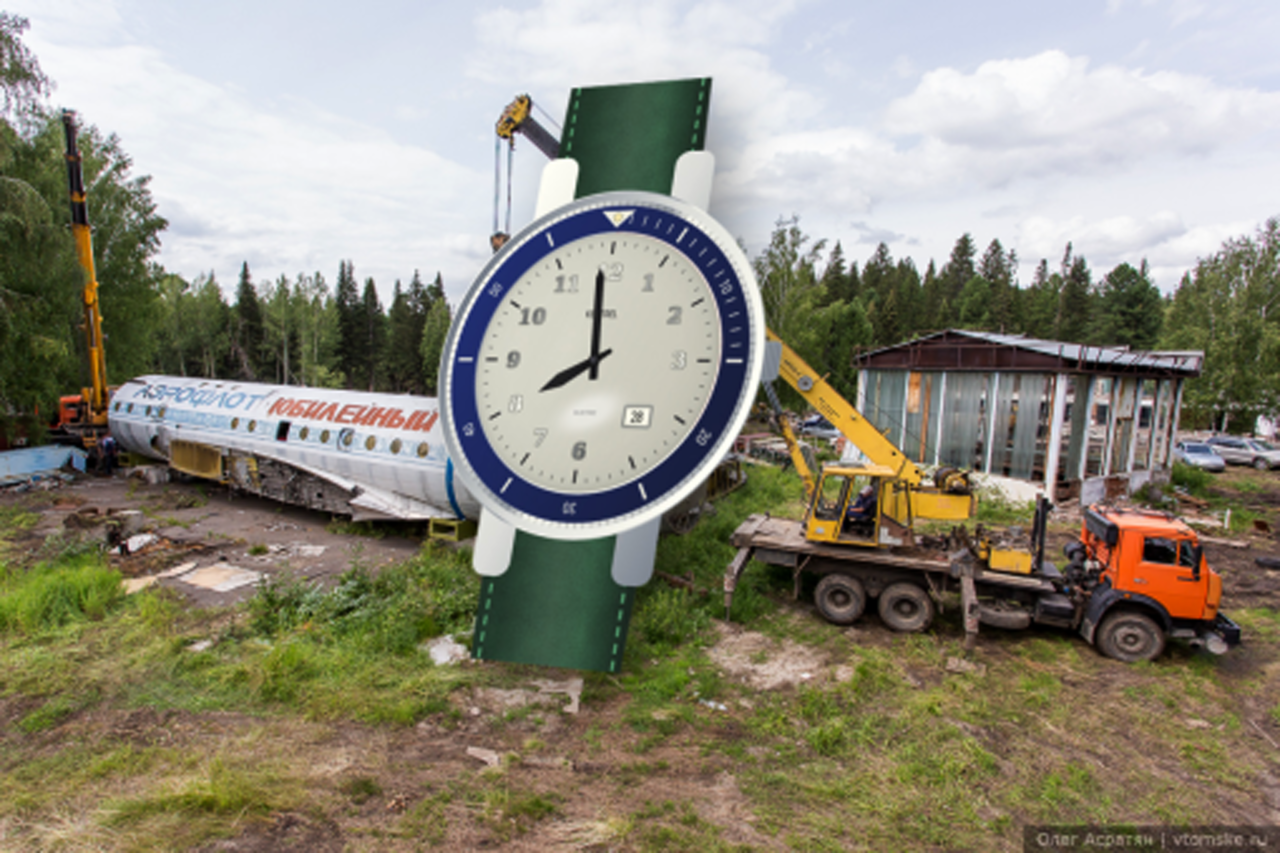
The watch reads h=7 m=59
